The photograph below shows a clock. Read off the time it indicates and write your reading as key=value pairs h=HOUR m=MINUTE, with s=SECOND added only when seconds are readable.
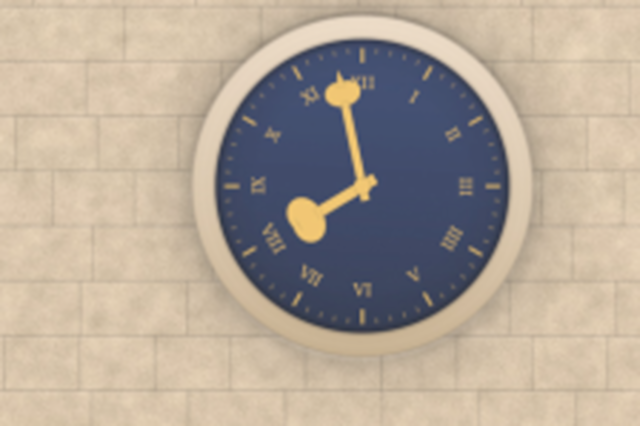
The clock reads h=7 m=58
